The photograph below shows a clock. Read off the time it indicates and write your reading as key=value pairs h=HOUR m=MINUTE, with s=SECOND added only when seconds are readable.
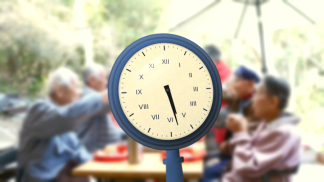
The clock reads h=5 m=28
